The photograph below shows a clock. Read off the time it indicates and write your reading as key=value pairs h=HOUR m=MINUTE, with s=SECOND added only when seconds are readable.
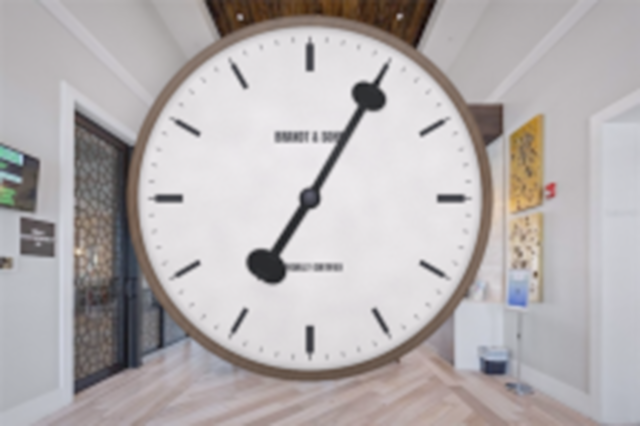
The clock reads h=7 m=5
